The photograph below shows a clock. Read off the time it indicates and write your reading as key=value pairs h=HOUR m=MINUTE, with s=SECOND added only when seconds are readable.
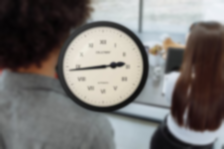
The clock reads h=2 m=44
